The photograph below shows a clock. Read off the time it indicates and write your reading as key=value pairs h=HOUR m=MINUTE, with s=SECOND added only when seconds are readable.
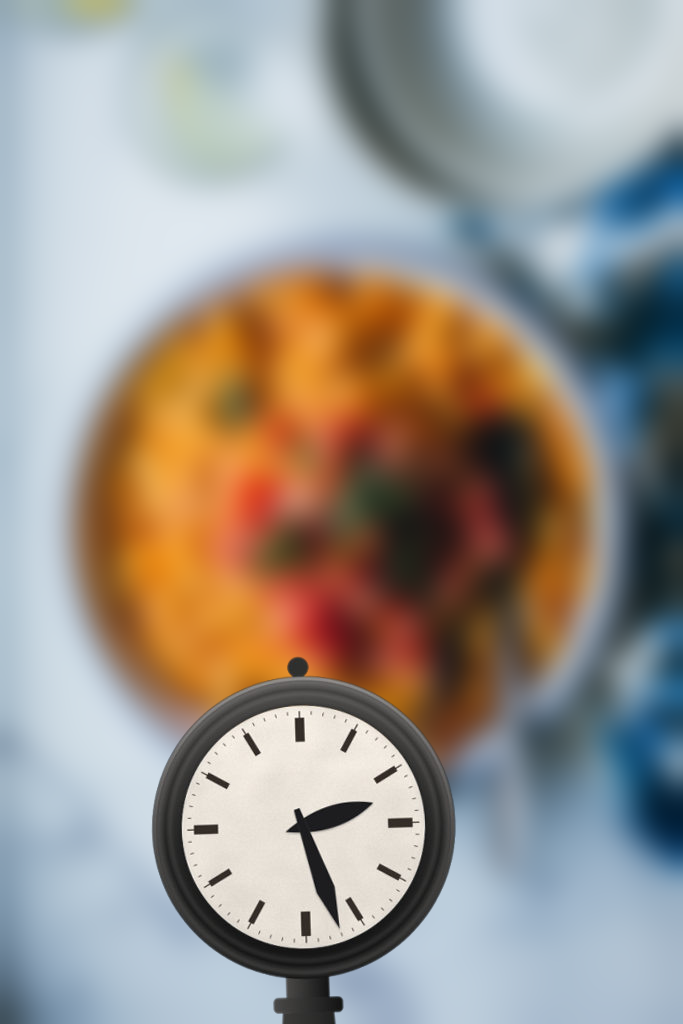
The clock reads h=2 m=27
